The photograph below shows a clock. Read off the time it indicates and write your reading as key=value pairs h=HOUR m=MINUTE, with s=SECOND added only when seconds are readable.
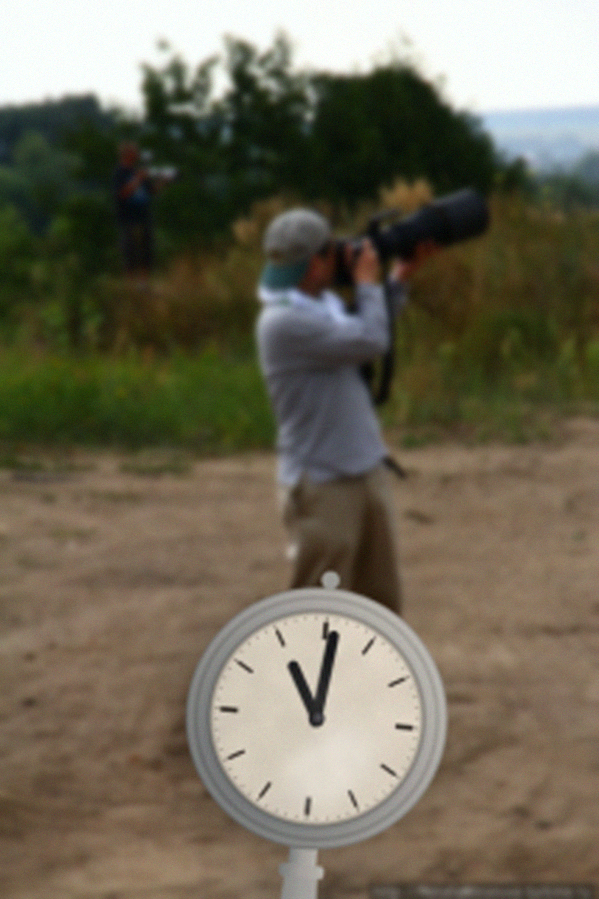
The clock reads h=11 m=1
